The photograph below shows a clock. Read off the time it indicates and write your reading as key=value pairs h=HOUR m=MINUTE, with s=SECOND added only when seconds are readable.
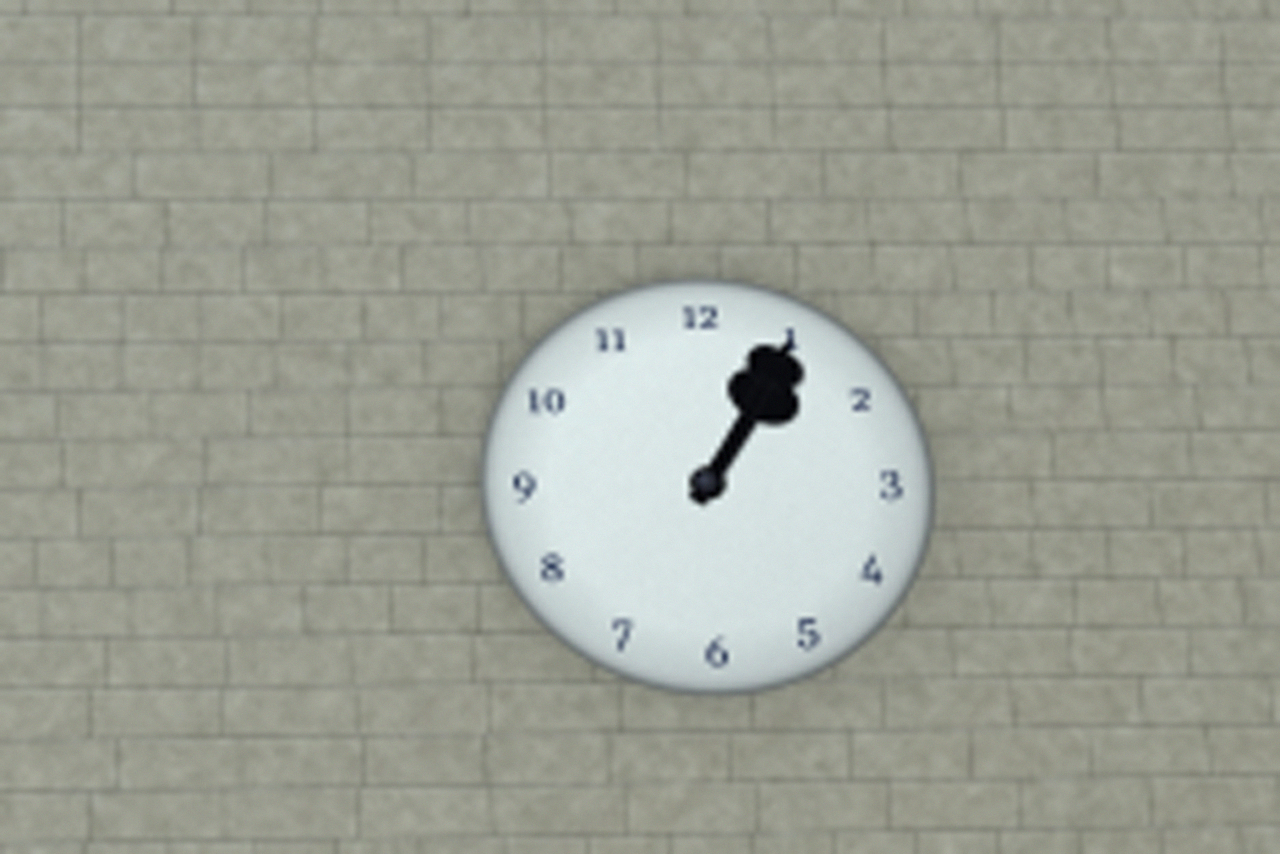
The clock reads h=1 m=5
